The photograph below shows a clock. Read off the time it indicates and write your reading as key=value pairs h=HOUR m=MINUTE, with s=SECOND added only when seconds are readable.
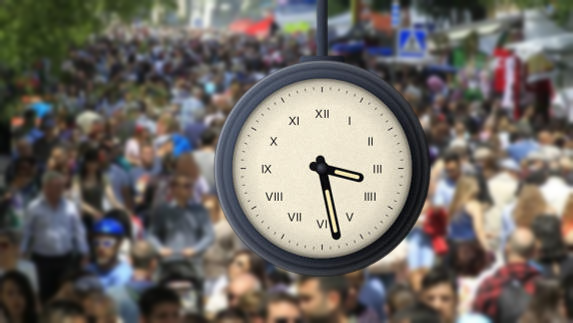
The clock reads h=3 m=28
